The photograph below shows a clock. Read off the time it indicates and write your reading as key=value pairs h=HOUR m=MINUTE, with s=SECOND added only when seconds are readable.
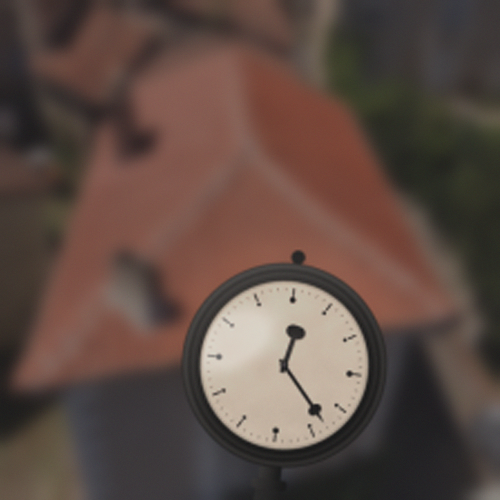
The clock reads h=12 m=23
